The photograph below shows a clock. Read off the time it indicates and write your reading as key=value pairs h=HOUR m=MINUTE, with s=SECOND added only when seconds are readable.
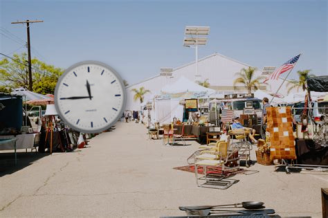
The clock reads h=11 m=45
